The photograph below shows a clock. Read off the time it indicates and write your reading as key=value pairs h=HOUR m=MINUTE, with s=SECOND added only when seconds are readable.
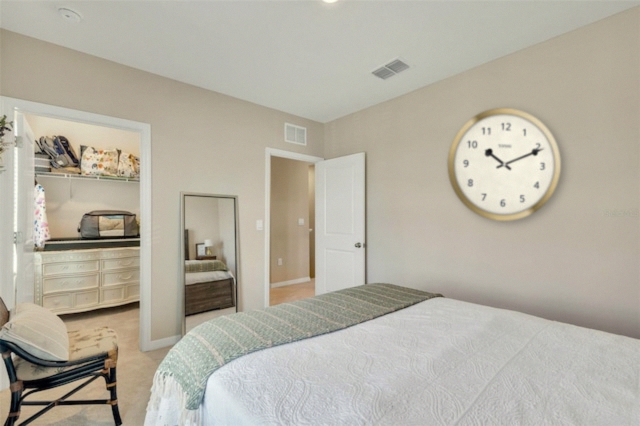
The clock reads h=10 m=11
